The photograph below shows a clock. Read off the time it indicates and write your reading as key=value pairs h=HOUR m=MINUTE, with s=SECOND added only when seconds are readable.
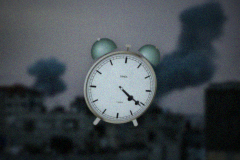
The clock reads h=4 m=21
